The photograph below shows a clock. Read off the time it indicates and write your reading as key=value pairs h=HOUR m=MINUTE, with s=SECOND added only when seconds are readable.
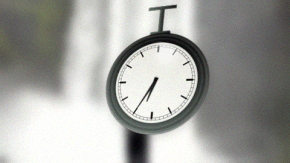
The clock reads h=6 m=35
